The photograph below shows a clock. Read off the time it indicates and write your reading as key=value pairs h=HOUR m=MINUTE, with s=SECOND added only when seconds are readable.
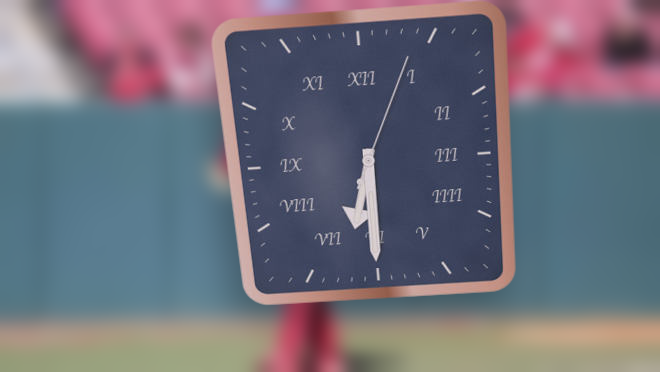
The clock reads h=6 m=30 s=4
